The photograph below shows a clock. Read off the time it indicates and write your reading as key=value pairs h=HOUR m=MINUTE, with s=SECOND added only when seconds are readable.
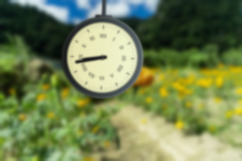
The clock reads h=8 m=43
